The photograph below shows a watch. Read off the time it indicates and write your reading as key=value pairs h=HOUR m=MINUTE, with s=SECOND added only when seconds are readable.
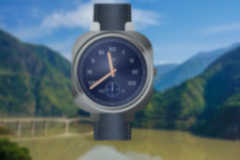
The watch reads h=11 m=39
